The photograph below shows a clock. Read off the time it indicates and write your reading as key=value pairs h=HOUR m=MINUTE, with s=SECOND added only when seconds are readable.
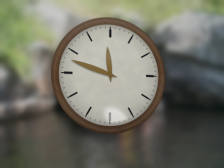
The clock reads h=11 m=48
